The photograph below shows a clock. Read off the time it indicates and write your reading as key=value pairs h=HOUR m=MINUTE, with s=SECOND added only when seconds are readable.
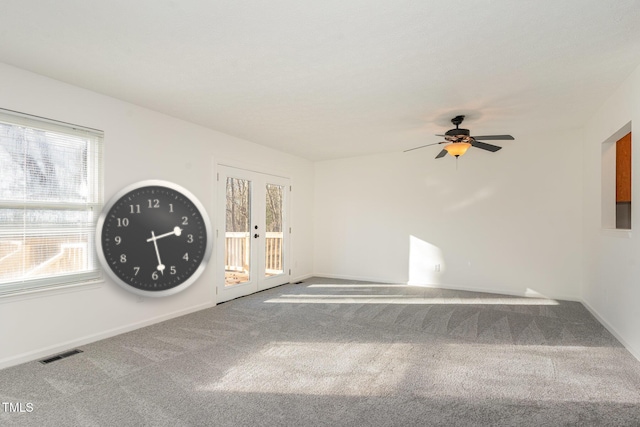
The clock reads h=2 m=28
